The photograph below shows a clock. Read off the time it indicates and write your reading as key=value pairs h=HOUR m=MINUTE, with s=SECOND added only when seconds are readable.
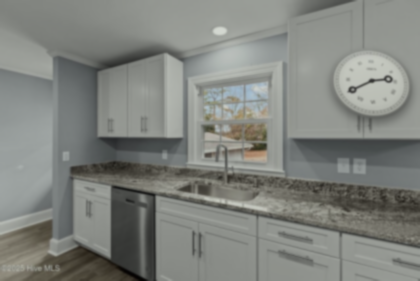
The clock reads h=2 m=40
